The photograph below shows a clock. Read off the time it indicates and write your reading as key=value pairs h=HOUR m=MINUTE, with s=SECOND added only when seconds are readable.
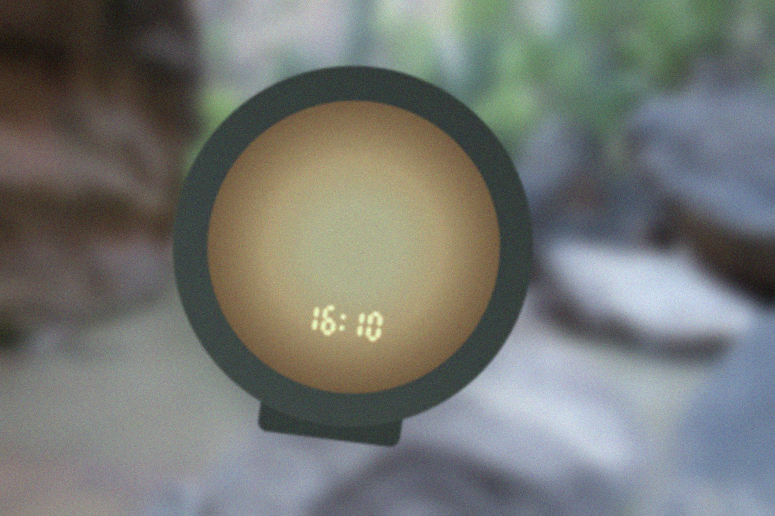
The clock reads h=16 m=10
